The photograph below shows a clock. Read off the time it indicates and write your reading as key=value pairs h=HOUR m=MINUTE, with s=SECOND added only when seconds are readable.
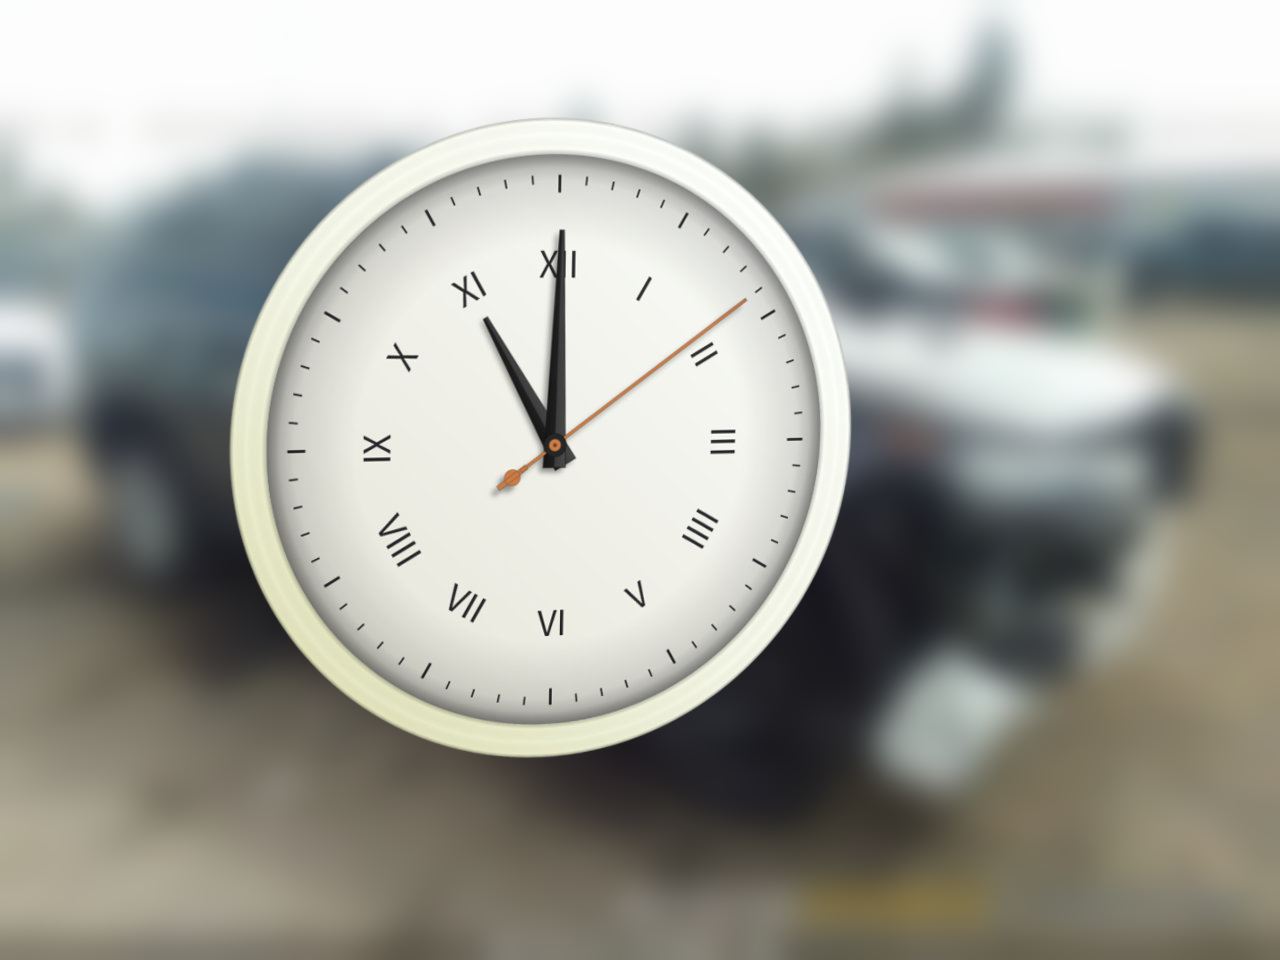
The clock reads h=11 m=0 s=9
